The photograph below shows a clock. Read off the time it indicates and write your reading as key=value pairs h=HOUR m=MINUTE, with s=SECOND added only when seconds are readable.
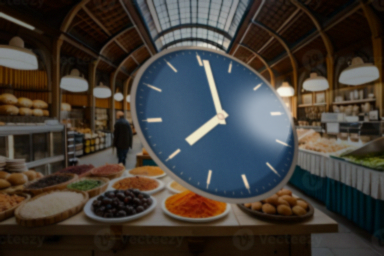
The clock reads h=8 m=1
